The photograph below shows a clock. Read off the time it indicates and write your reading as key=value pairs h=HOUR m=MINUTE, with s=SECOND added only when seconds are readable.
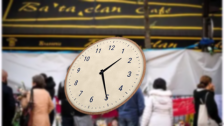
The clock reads h=1 m=25
